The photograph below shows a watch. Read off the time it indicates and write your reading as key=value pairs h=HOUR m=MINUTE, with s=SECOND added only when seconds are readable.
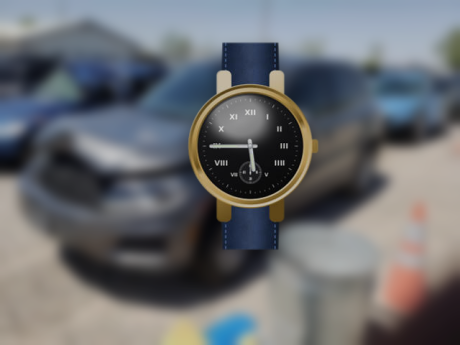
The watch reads h=5 m=45
